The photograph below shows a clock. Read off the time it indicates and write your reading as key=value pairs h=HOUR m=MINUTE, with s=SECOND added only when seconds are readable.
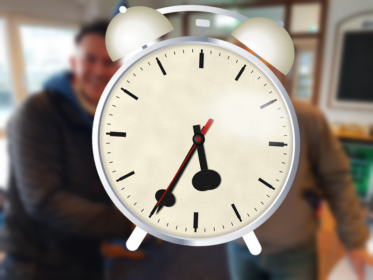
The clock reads h=5 m=34 s=35
